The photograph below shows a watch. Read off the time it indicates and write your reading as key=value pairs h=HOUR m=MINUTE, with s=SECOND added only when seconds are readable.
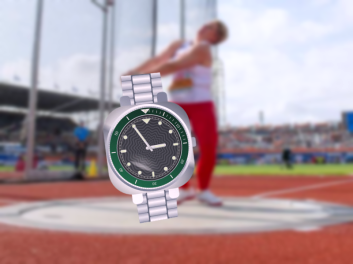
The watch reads h=2 m=55
